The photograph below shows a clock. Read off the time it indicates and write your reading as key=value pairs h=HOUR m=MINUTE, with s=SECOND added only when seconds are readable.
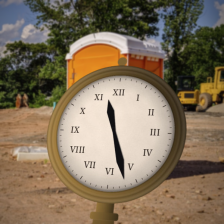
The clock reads h=11 m=27
